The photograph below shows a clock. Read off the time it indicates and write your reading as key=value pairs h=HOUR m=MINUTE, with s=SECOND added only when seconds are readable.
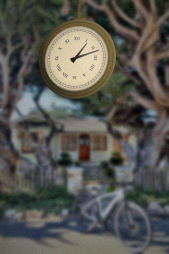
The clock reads h=1 m=12
